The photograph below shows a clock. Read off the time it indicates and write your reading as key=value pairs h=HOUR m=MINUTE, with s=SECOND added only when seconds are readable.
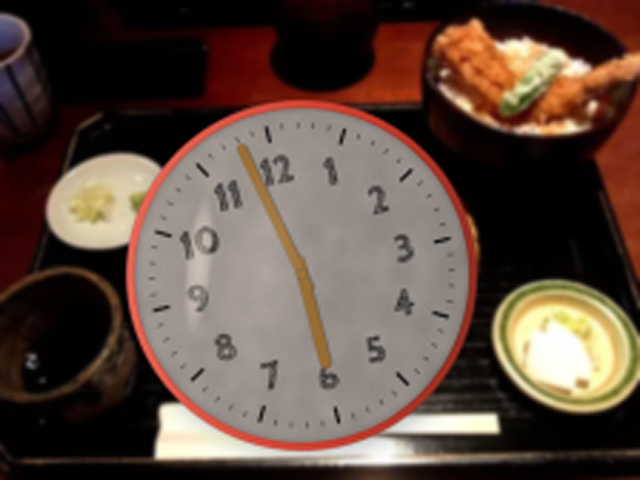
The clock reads h=5 m=58
